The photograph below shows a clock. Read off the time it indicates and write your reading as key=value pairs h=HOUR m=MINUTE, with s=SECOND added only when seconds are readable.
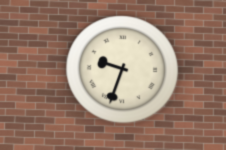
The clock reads h=9 m=33
